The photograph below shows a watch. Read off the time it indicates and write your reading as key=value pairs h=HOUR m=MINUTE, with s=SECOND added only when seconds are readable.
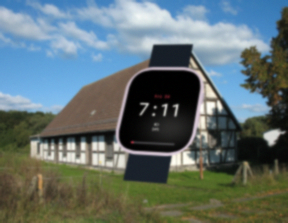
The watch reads h=7 m=11
